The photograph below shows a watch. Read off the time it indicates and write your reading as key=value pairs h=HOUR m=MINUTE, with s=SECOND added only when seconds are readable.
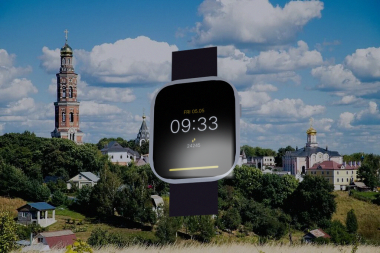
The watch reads h=9 m=33
